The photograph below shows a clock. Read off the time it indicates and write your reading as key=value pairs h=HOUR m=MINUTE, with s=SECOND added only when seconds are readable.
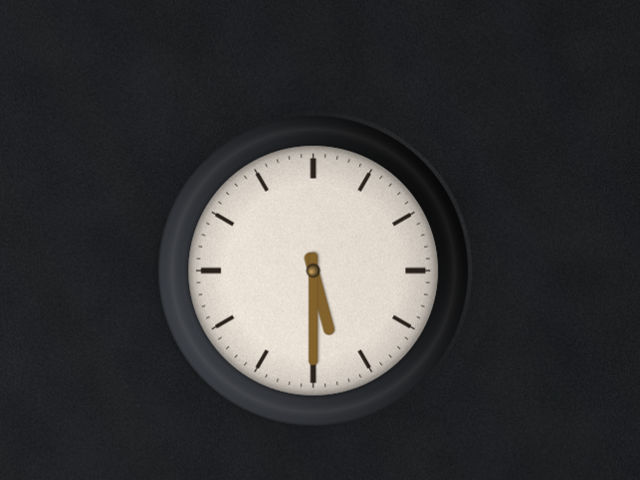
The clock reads h=5 m=30
